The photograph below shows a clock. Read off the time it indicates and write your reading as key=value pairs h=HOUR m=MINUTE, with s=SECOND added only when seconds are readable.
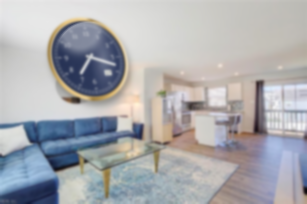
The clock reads h=7 m=18
